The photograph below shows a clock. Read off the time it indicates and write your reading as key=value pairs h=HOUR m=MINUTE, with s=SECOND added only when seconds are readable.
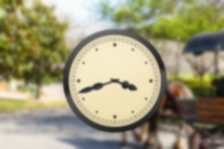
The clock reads h=3 m=42
